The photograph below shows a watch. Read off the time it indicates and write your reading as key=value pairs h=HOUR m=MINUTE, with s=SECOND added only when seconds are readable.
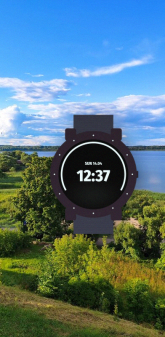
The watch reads h=12 m=37
